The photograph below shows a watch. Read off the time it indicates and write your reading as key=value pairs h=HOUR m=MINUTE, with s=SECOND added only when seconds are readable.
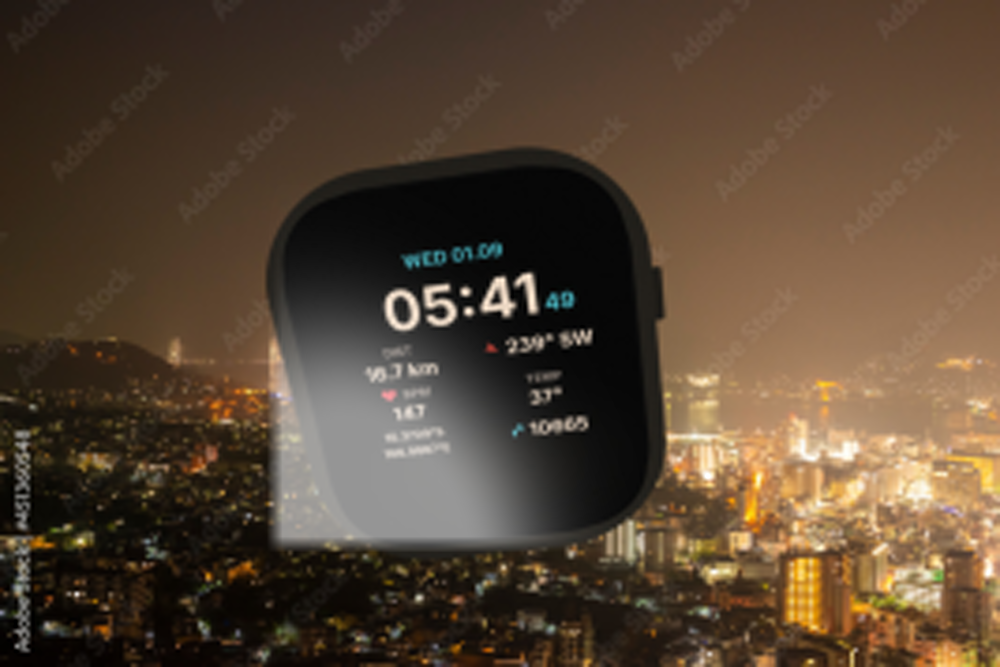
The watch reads h=5 m=41
